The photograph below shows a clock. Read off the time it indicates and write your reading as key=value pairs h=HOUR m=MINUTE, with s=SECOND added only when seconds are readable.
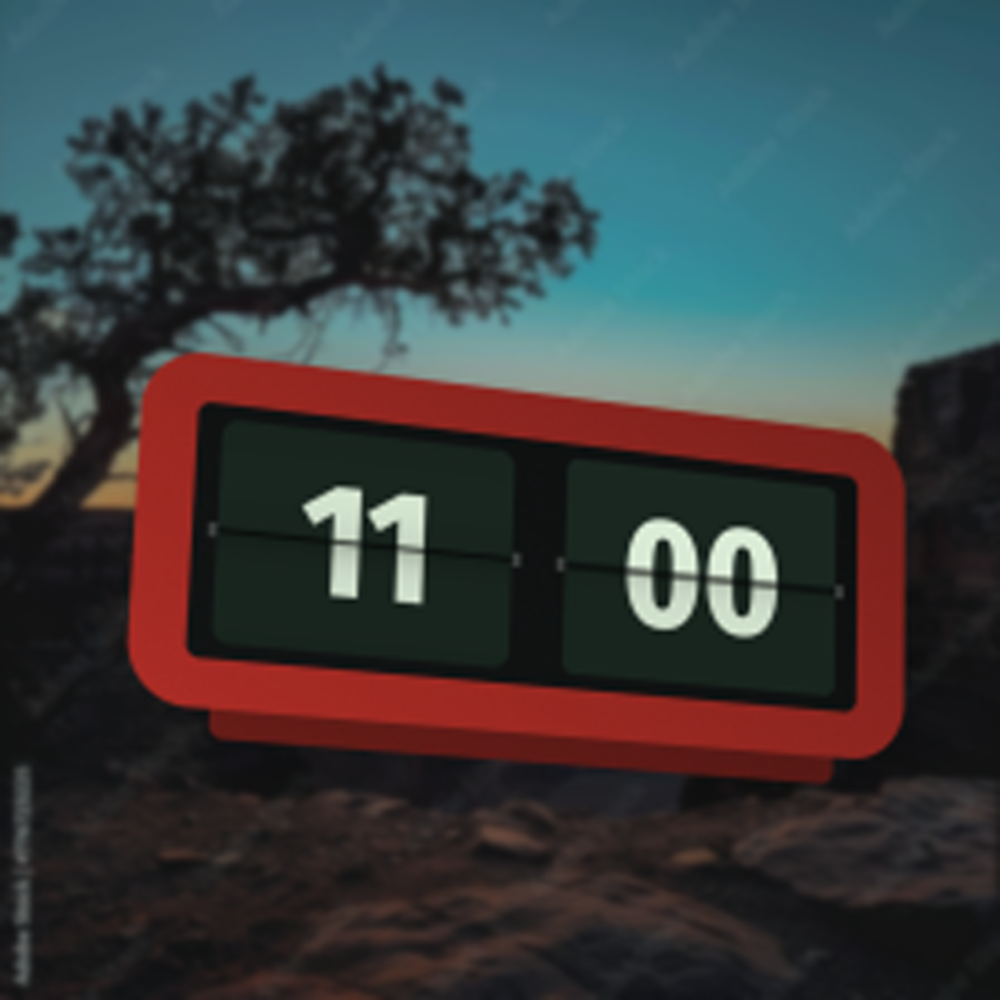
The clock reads h=11 m=0
